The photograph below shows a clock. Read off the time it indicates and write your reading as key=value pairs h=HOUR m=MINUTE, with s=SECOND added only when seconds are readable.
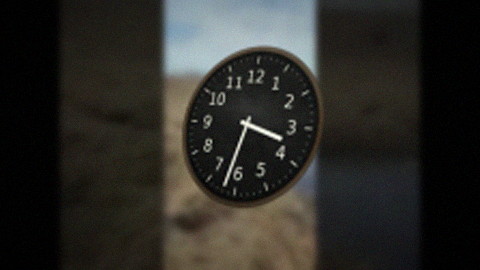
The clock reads h=3 m=32
